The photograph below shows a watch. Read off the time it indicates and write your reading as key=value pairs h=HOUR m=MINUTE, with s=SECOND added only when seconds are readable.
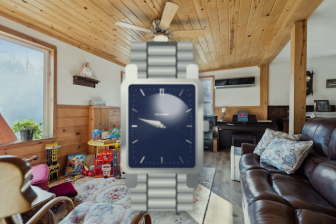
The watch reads h=9 m=48
